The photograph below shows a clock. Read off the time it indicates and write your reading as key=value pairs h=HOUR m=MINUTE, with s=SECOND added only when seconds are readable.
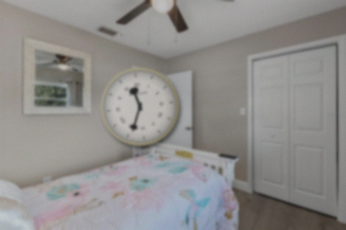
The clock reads h=11 m=34
